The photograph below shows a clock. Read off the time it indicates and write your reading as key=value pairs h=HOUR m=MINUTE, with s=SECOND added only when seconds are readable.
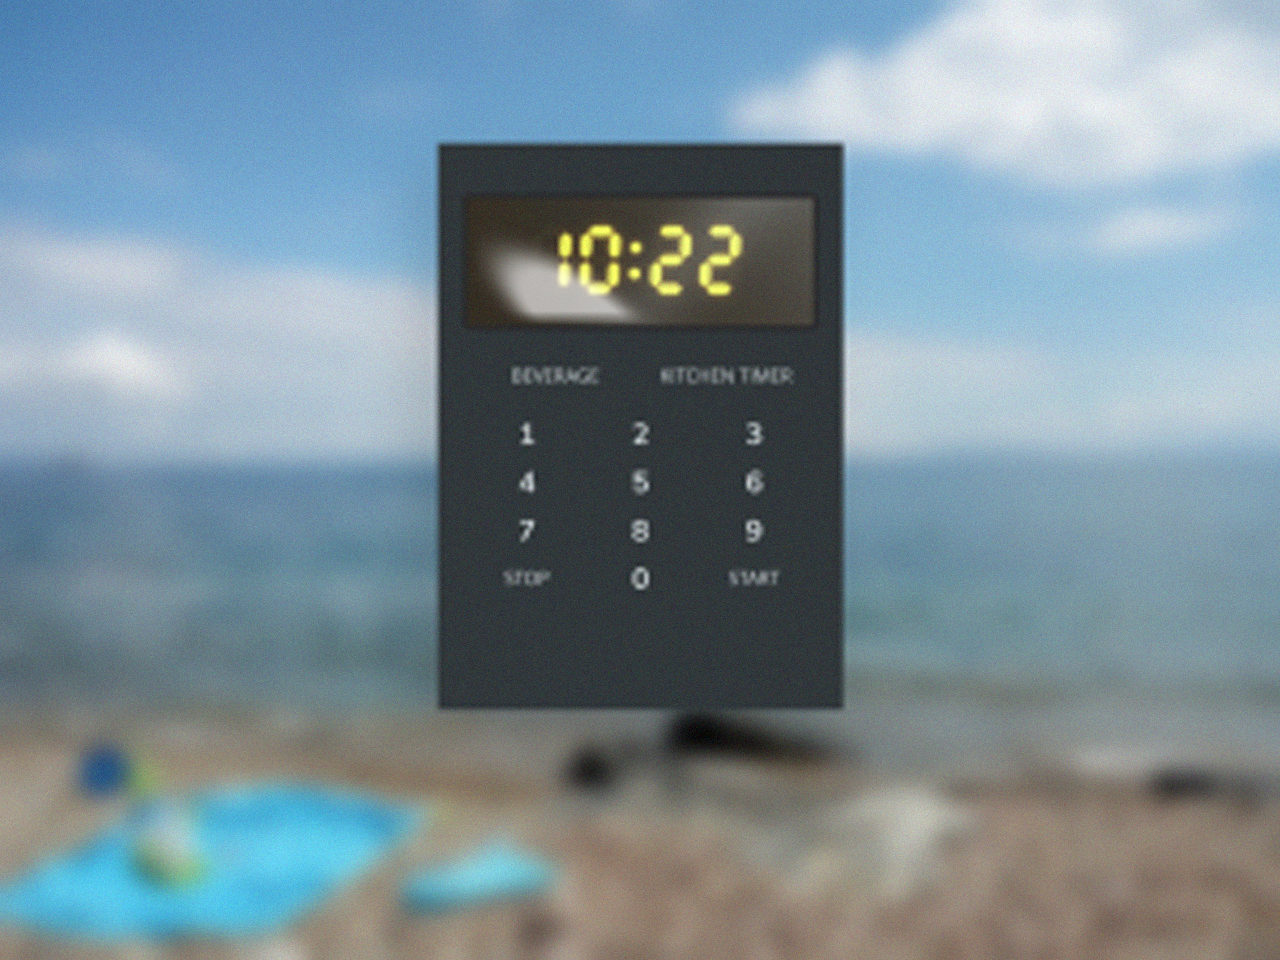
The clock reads h=10 m=22
